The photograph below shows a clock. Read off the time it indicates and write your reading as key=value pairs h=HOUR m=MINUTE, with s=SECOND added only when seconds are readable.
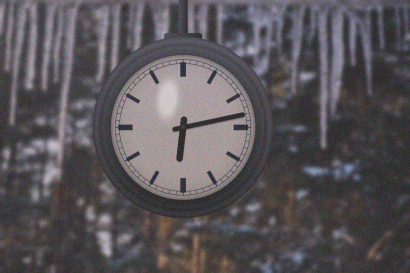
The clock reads h=6 m=13
